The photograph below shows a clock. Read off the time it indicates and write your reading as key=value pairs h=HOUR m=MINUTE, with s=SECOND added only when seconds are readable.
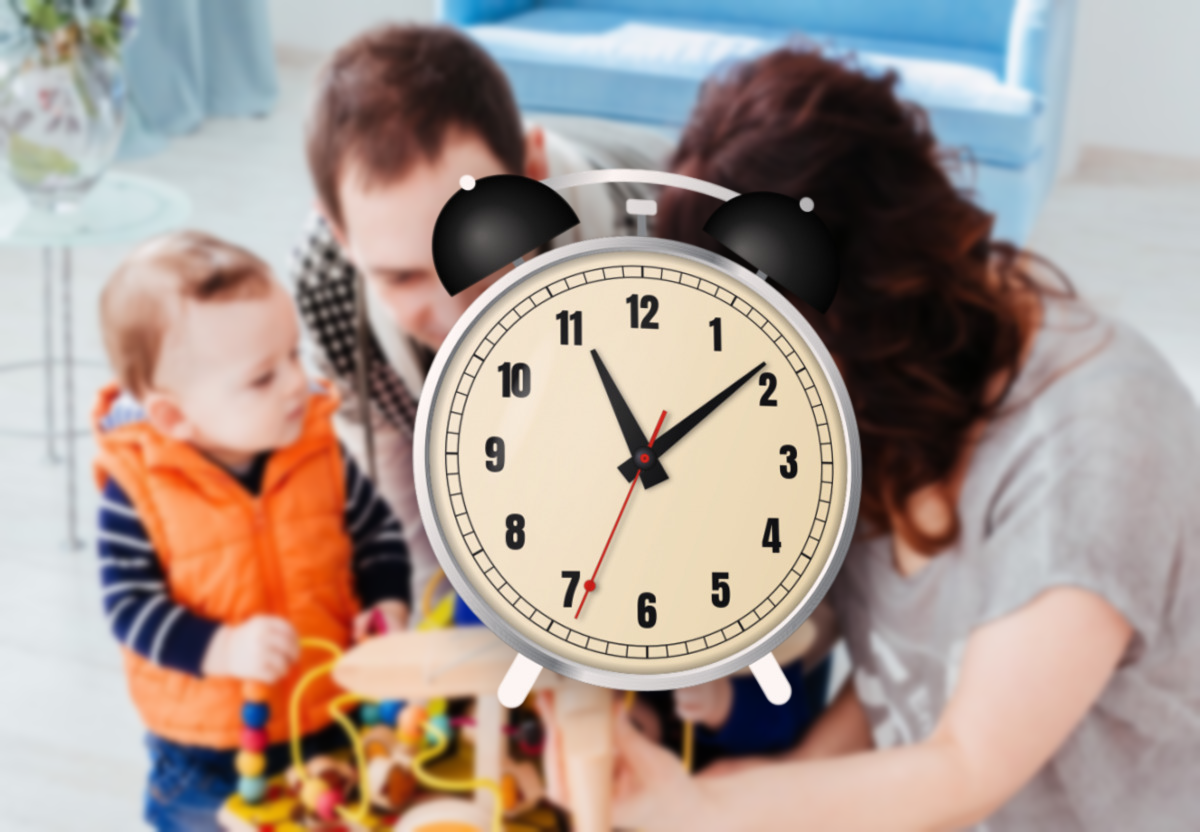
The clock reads h=11 m=8 s=34
